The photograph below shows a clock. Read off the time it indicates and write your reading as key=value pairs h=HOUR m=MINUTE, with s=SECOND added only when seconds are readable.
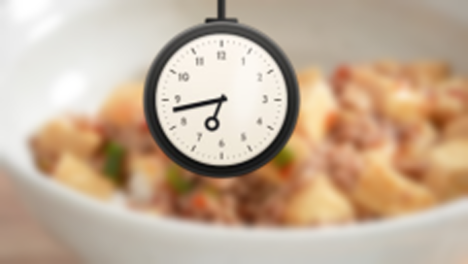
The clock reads h=6 m=43
